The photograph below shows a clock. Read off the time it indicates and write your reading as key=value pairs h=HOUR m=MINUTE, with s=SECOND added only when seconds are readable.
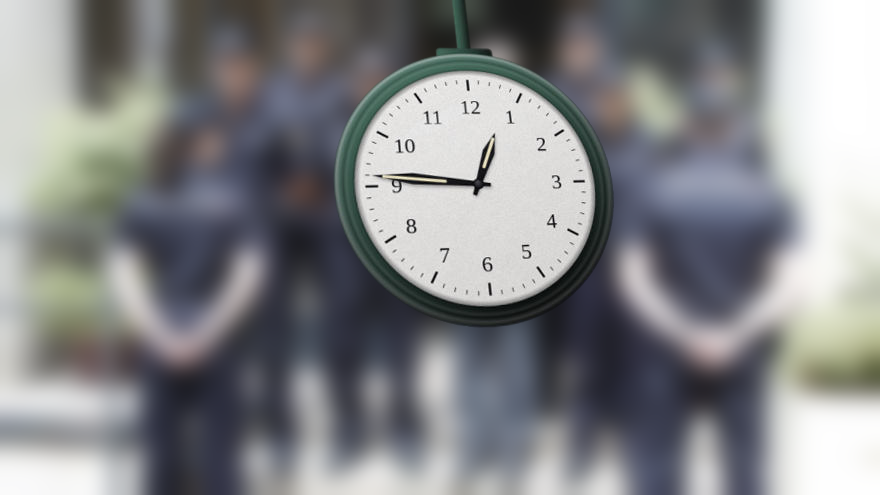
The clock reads h=12 m=46
